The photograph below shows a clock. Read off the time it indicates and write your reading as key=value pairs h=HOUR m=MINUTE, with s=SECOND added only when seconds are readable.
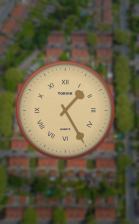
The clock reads h=1 m=25
